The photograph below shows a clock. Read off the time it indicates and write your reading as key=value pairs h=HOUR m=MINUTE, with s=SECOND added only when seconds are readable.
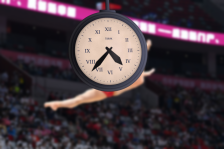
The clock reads h=4 m=37
